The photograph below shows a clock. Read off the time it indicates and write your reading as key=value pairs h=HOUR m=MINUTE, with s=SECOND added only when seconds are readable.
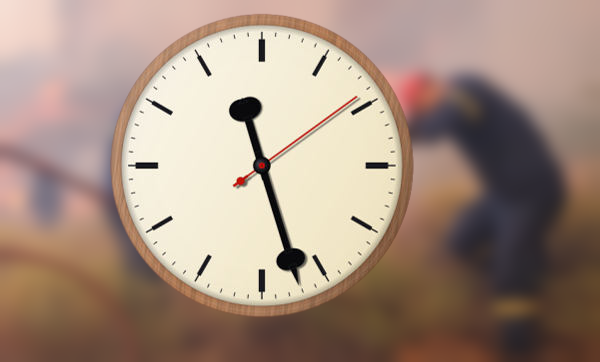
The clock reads h=11 m=27 s=9
